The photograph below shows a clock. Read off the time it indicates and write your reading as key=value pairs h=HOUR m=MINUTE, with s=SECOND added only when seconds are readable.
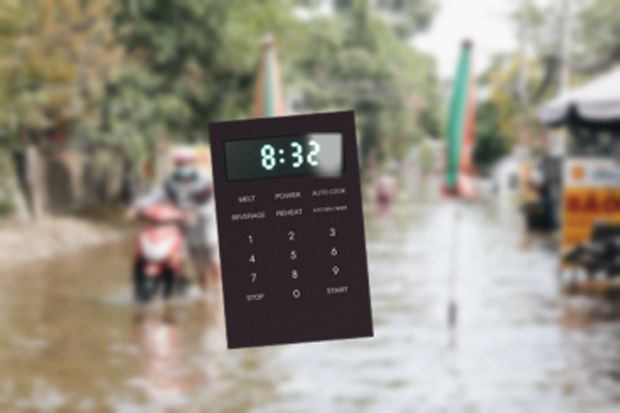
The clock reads h=8 m=32
